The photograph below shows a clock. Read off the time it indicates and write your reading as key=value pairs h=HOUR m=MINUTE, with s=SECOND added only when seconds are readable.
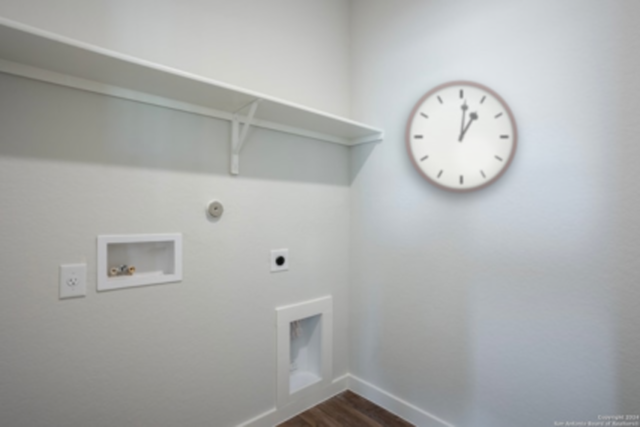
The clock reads h=1 m=1
